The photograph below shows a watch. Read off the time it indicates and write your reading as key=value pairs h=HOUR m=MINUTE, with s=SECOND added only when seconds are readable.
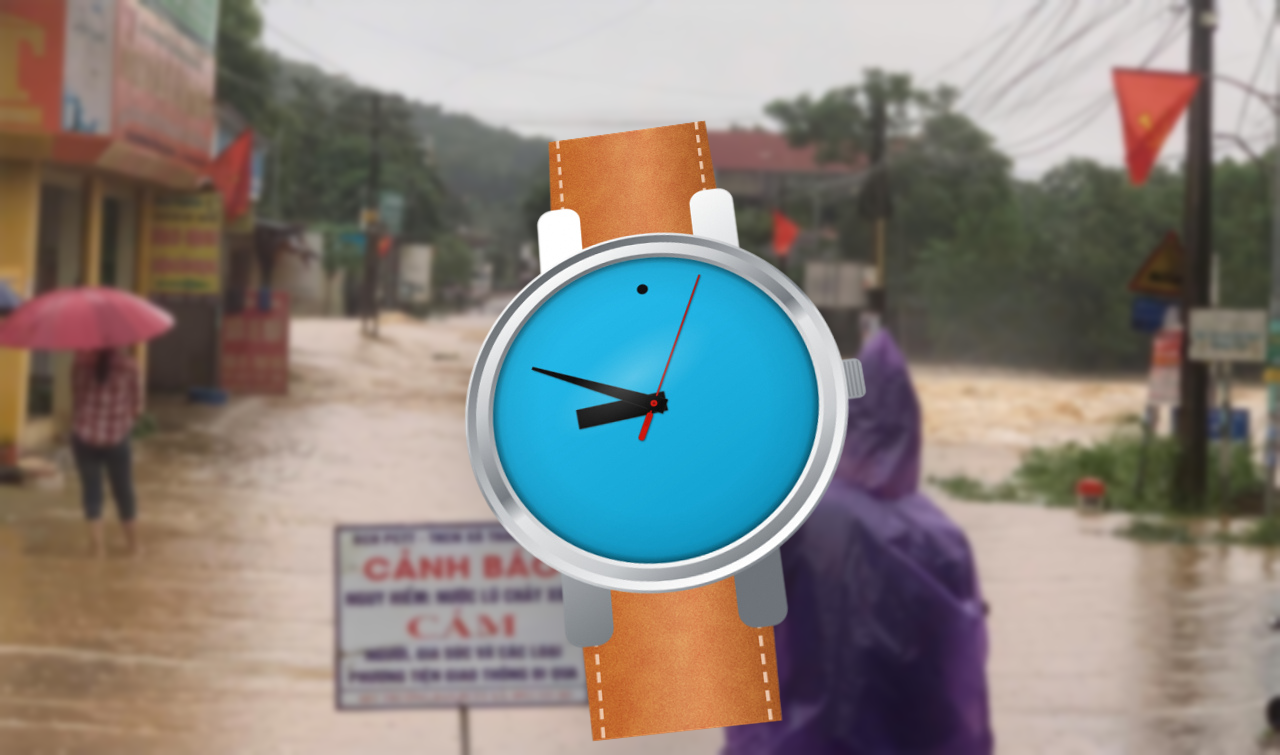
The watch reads h=8 m=49 s=4
